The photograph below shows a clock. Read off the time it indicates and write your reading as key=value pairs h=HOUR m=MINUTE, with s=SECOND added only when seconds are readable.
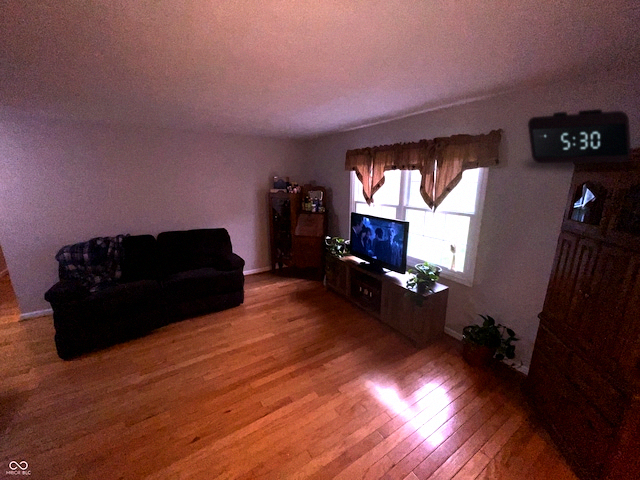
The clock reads h=5 m=30
